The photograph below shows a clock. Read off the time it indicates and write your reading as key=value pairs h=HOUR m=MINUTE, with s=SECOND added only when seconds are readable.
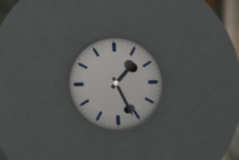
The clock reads h=1 m=26
